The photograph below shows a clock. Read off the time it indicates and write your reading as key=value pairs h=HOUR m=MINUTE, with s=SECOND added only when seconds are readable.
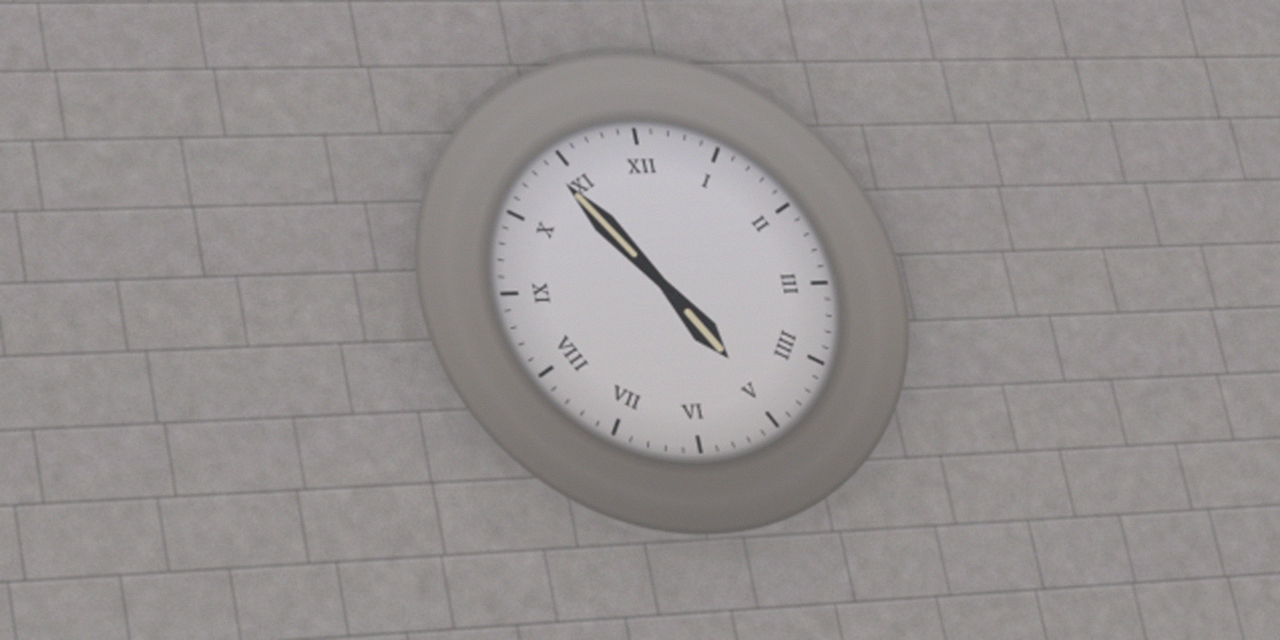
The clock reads h=4 m=54
